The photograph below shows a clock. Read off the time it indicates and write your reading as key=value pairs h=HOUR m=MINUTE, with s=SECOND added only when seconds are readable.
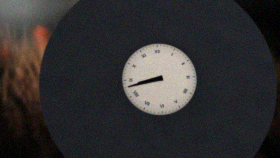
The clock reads h=8 m=43
